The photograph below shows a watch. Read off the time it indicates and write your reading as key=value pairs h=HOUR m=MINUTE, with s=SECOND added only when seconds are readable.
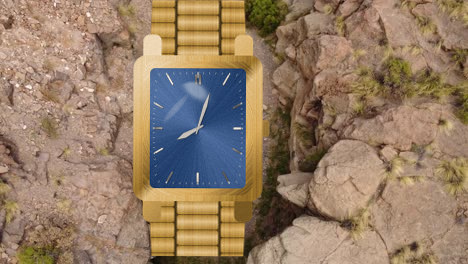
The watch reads h=8 m=3
